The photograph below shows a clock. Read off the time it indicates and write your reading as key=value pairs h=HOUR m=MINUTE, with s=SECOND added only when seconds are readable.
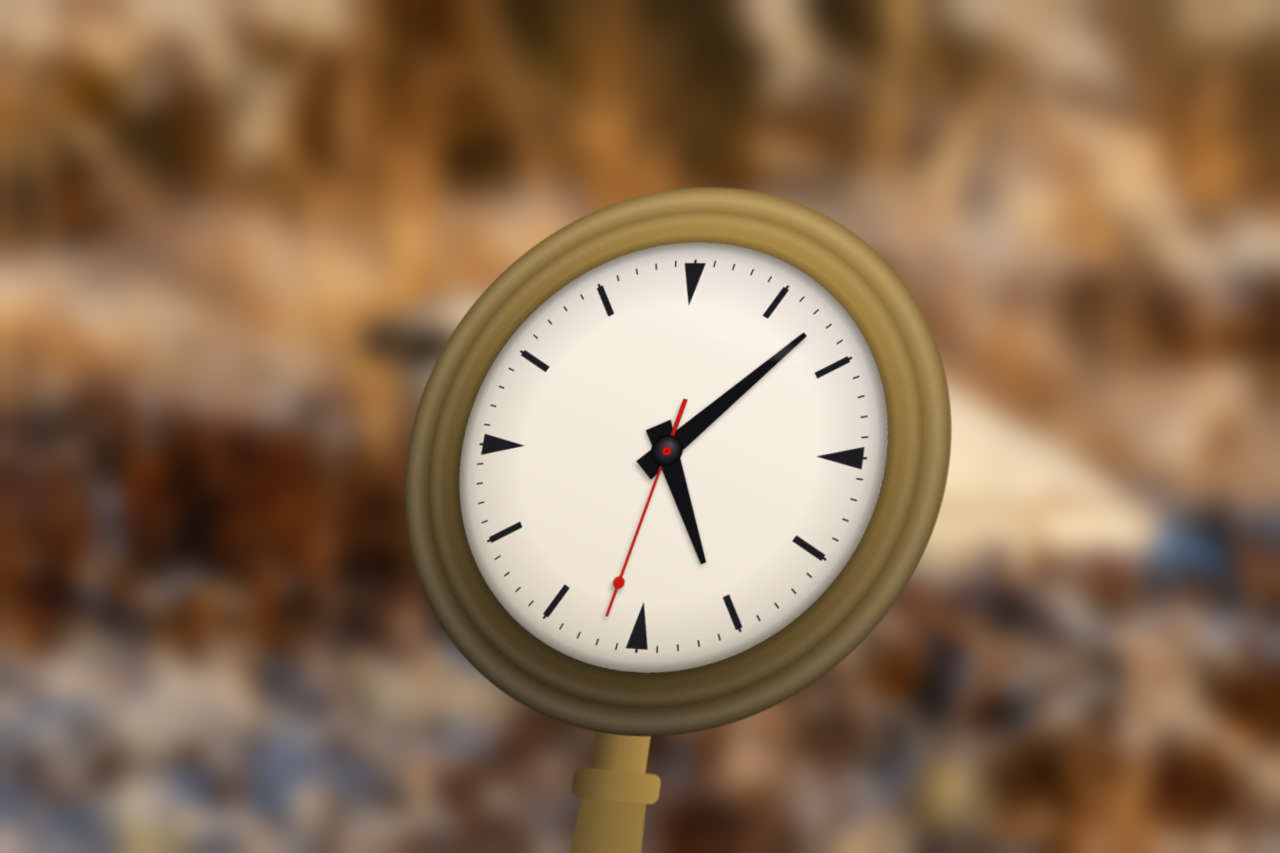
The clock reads h=5 m=7 s=32
